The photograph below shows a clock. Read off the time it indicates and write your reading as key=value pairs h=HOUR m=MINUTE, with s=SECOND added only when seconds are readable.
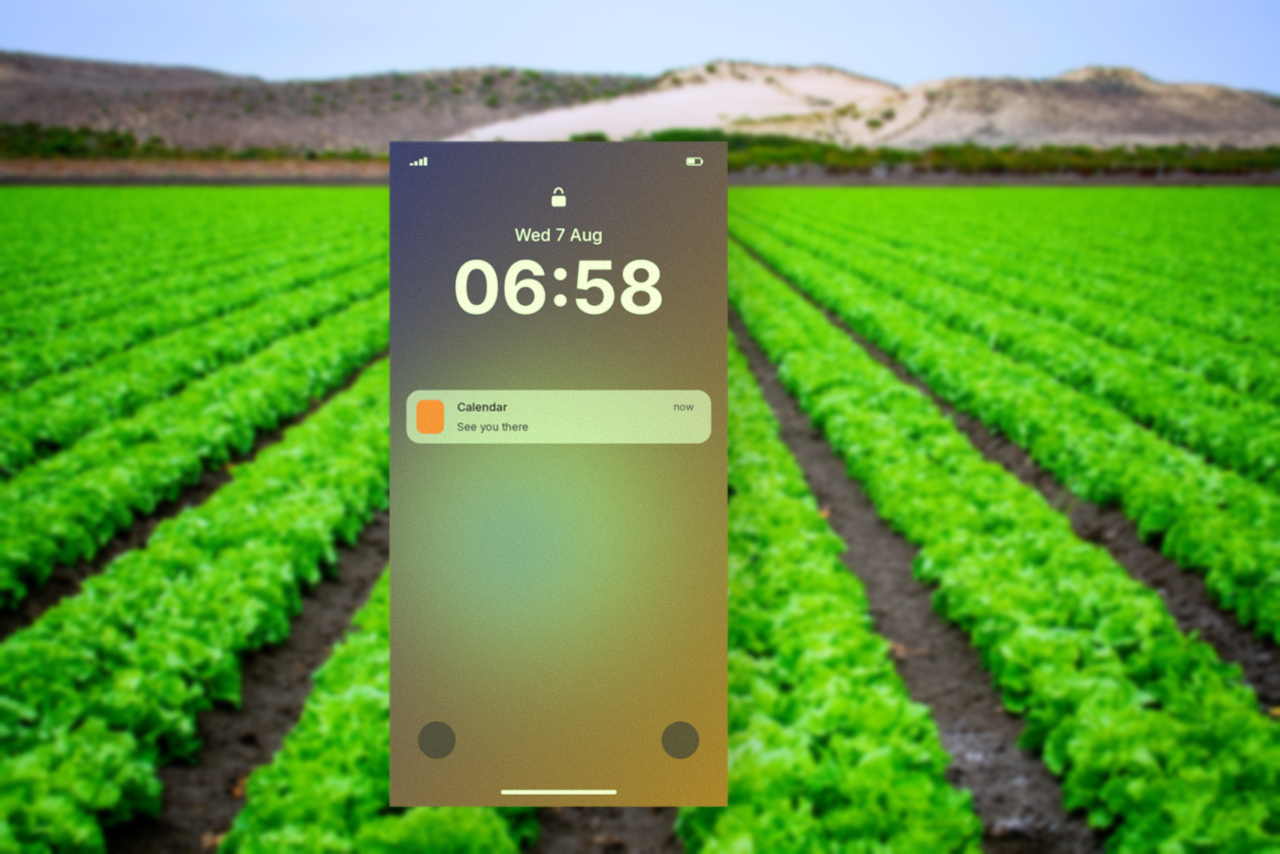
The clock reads h=6 m=58
